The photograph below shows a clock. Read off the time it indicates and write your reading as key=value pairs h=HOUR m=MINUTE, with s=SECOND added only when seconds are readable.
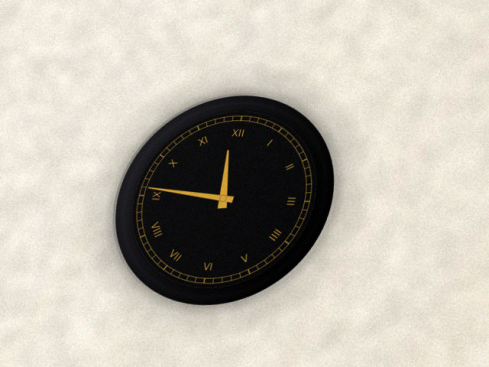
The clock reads h=11 m=46
